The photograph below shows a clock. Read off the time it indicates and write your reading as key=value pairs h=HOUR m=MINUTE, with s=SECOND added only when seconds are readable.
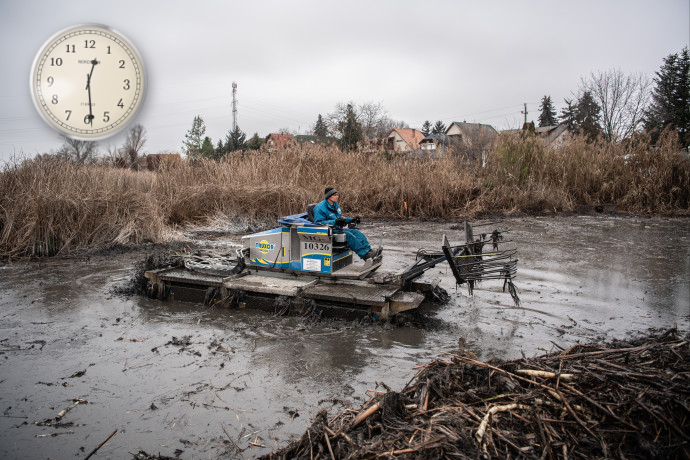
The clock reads h=12 m=29
